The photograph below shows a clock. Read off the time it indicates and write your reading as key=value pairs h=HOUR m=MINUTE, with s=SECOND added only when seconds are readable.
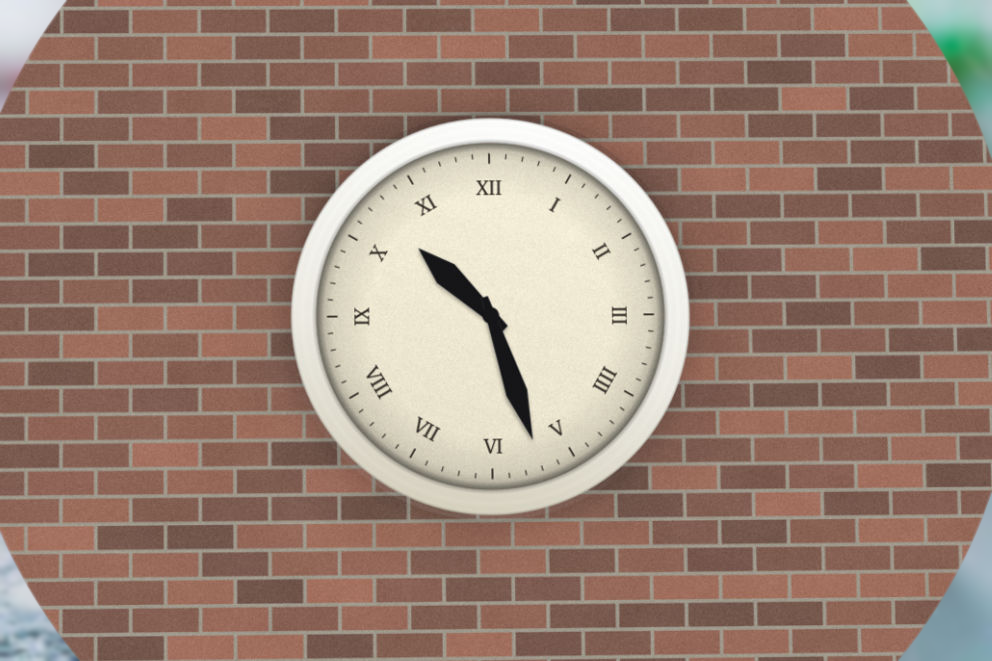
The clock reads h=10 m=27
